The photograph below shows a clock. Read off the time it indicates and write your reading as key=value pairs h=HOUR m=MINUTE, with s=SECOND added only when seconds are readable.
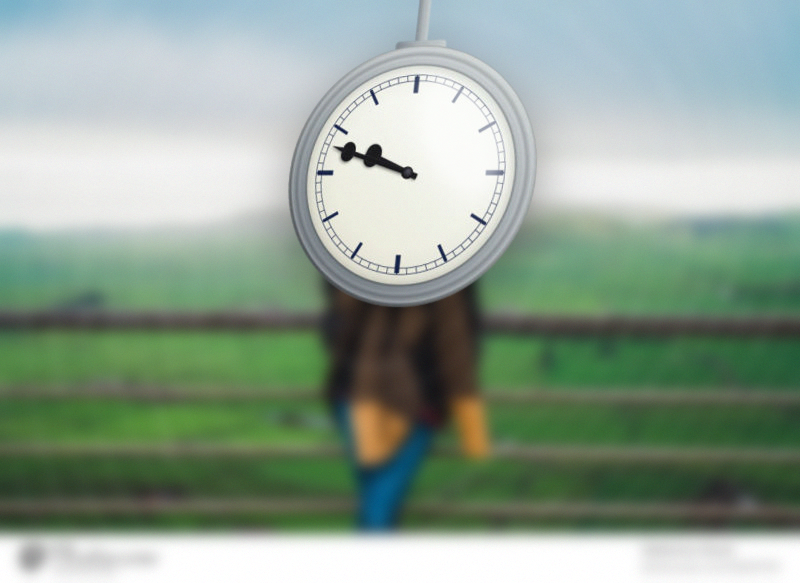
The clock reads h=9 m=48
